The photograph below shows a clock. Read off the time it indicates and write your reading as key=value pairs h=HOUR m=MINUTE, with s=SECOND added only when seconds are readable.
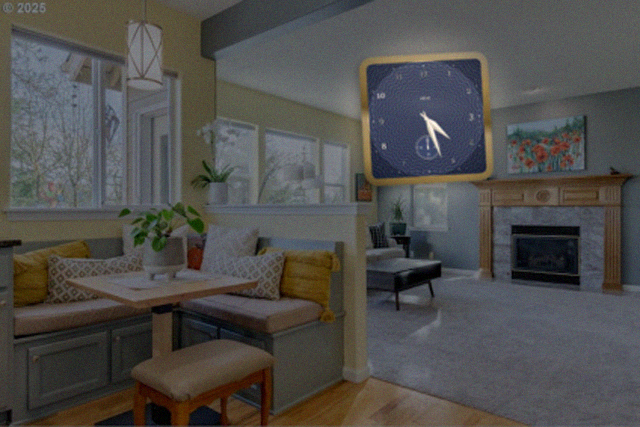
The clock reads h=4 m=27
